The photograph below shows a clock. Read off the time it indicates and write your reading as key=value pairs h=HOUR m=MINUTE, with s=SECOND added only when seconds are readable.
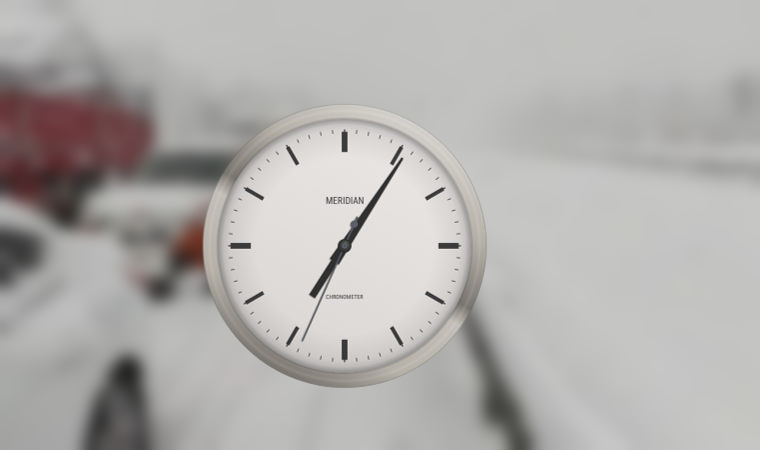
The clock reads h=7 m=5 s=34
